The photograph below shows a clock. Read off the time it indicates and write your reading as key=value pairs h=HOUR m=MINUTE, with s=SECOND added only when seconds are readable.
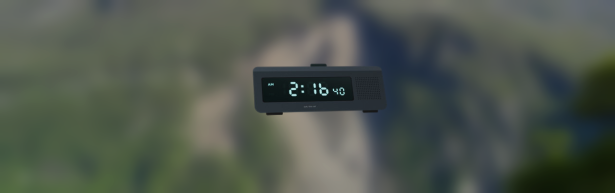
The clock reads h=2 m=16 s=40
